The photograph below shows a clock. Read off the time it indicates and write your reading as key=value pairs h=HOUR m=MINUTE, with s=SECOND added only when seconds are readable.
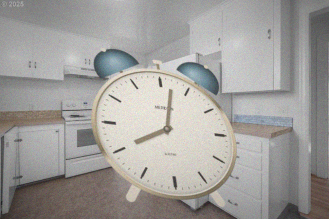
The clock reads h=8 m=2
